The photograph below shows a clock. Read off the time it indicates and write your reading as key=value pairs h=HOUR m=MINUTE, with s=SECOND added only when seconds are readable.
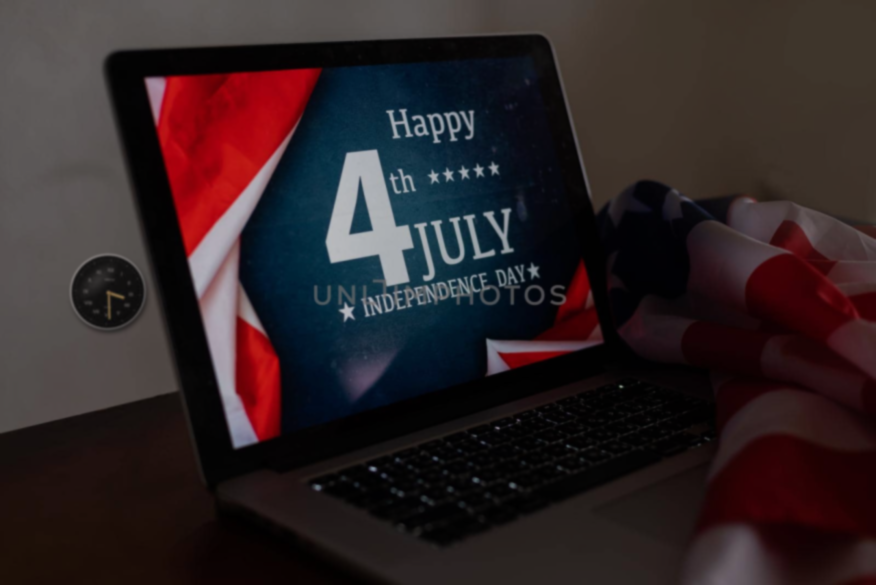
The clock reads h=3 m=29
